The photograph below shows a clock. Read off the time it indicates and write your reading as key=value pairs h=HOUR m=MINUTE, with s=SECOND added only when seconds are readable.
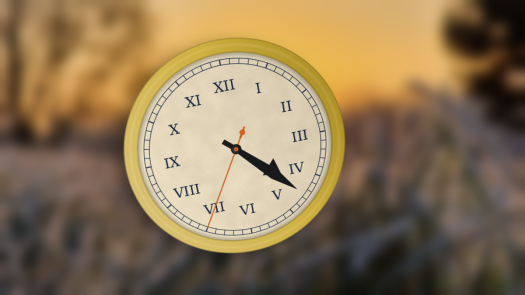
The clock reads h=4 m=22 s=35
